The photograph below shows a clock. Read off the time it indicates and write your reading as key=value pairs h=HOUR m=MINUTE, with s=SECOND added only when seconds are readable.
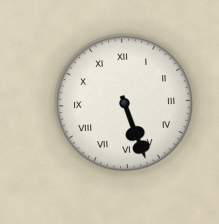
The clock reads h=5 m=27
